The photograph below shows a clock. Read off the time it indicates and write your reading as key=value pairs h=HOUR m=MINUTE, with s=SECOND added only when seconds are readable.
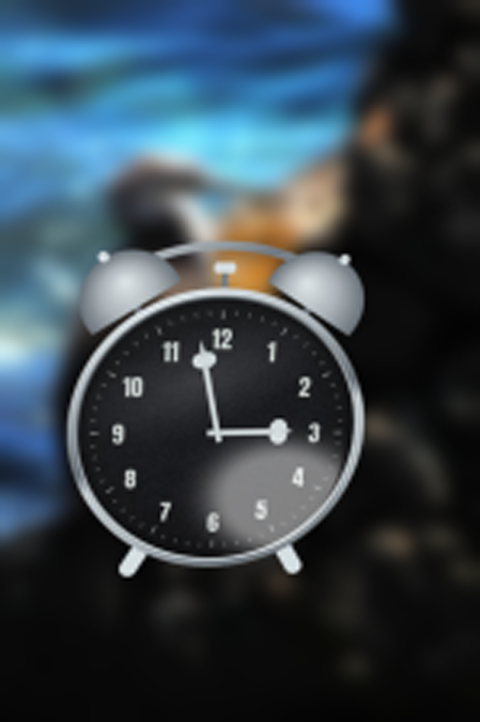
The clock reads h=2 m=58
